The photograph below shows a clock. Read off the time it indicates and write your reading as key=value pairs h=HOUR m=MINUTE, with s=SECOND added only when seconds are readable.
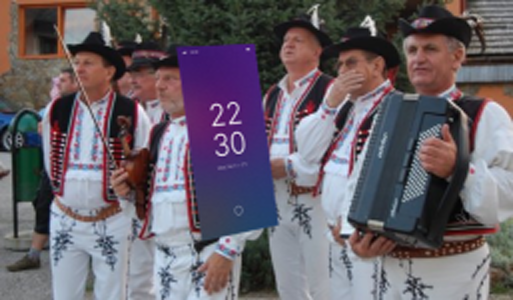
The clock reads h=22 m=30
